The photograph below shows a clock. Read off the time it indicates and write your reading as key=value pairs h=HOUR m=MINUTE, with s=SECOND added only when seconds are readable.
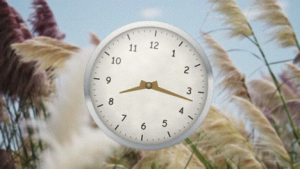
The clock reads h=8 m=17
